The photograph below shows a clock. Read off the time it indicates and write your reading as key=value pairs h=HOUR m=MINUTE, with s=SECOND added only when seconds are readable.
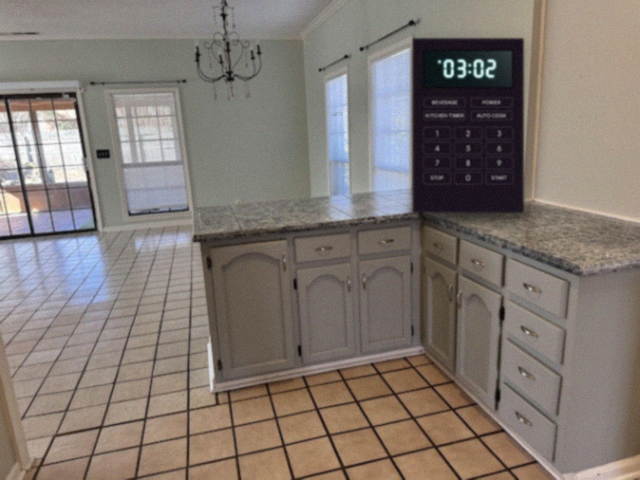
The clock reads h=3 m=2
